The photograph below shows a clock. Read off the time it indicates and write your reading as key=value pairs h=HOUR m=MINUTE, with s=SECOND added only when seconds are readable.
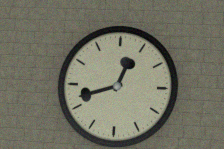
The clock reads h=12 m=42
